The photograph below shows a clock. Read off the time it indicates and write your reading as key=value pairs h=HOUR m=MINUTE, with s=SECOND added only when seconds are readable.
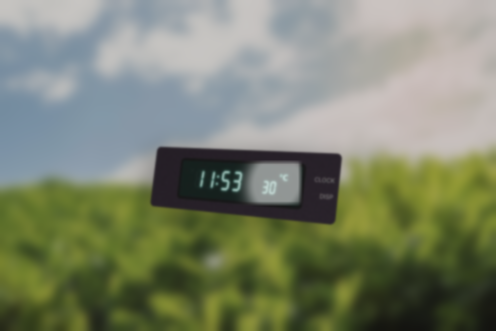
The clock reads h=11 m=53
